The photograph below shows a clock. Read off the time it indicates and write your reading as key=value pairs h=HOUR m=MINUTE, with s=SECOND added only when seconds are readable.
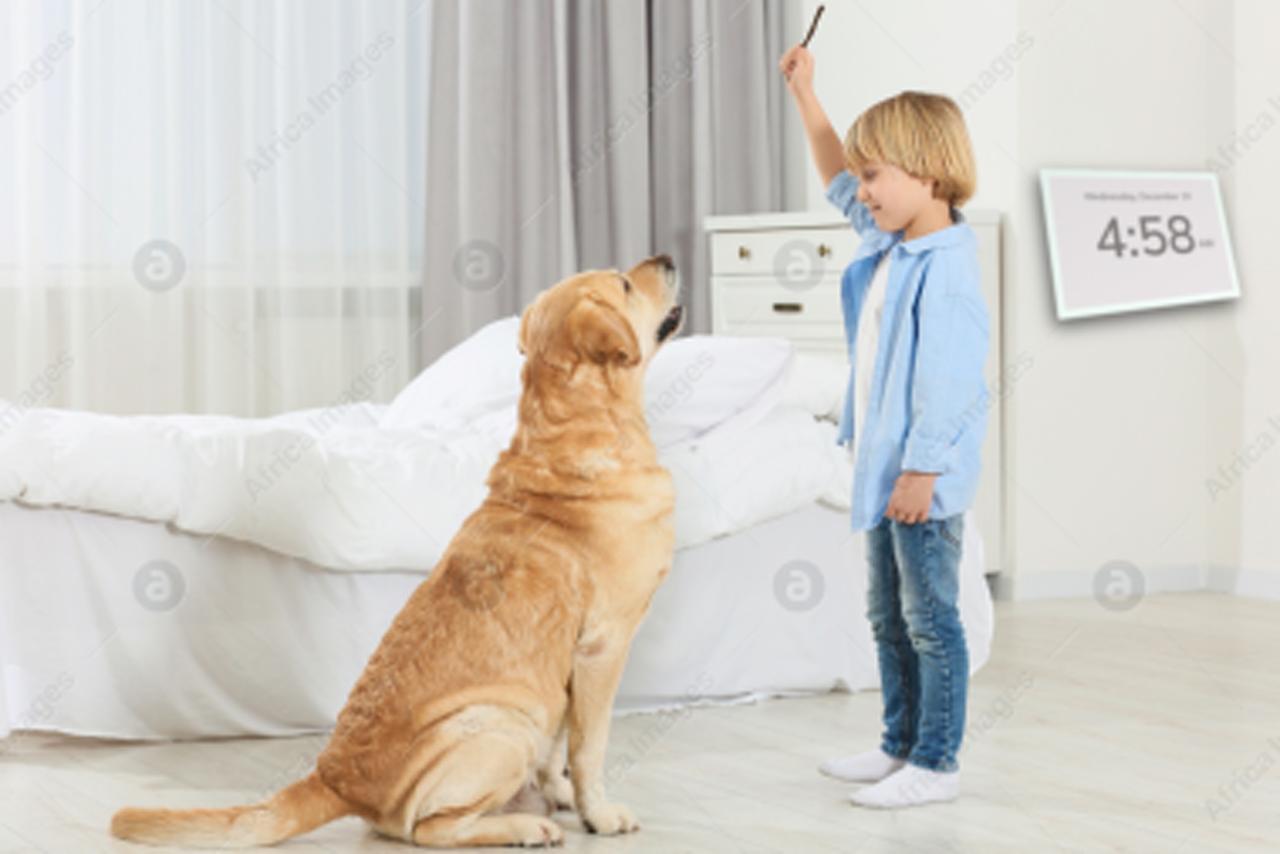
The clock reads h=4 m=58
